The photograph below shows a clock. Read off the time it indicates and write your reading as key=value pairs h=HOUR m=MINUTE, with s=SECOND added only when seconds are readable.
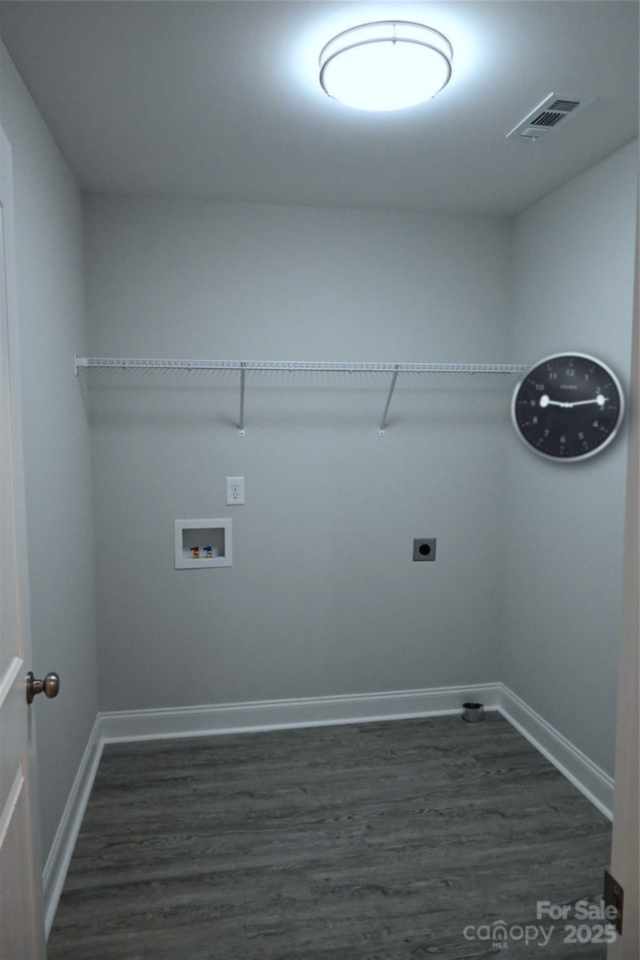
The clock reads h=9 m=13
